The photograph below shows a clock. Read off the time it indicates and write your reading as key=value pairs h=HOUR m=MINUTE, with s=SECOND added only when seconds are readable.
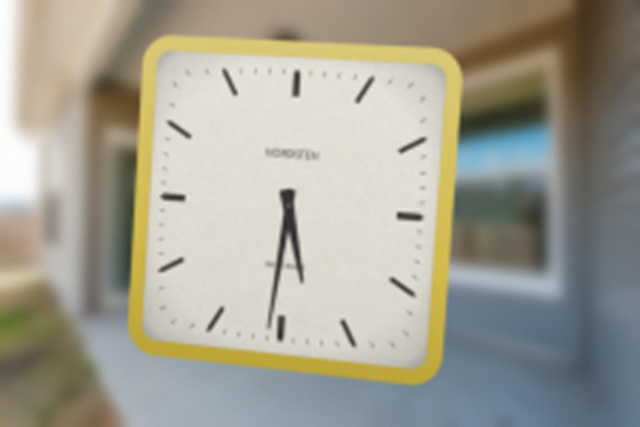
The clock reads h=5 m=31
